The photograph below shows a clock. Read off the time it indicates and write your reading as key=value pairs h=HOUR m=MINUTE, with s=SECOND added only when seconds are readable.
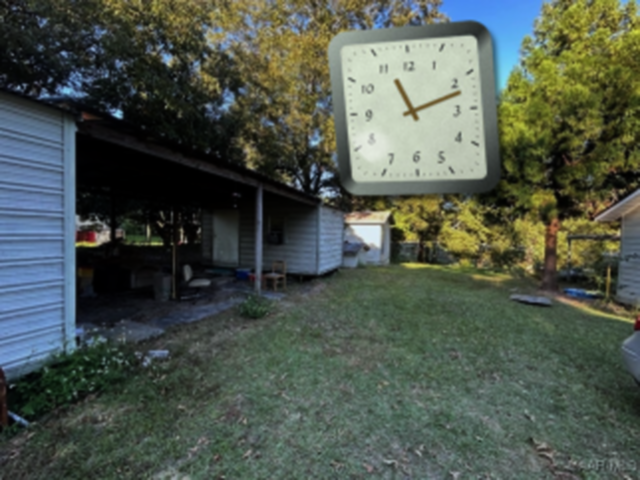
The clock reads h=11 m=12
